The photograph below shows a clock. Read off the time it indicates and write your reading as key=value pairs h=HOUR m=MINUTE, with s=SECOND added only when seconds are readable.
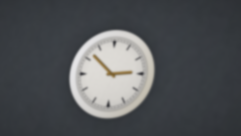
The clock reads h=2 m=52
